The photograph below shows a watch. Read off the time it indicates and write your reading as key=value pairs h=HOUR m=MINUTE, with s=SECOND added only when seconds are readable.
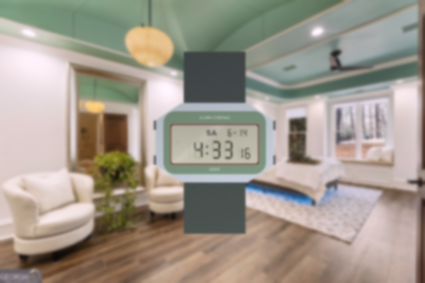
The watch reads h=4 m=33 s=16
